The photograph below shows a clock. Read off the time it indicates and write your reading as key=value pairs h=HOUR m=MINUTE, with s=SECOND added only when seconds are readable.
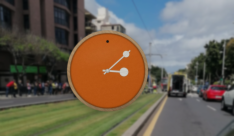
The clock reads h=3 m=8
